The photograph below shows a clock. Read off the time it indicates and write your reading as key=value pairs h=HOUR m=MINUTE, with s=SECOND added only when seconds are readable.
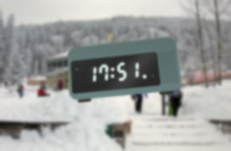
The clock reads h=17 m=51
